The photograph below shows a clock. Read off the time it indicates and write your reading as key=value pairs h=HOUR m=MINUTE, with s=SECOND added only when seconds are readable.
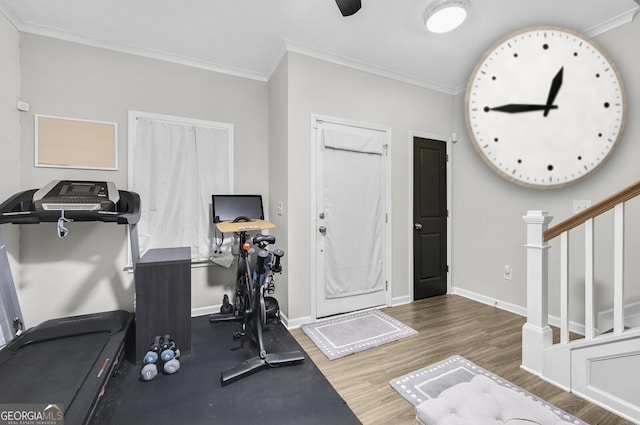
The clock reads h=12 m=45
